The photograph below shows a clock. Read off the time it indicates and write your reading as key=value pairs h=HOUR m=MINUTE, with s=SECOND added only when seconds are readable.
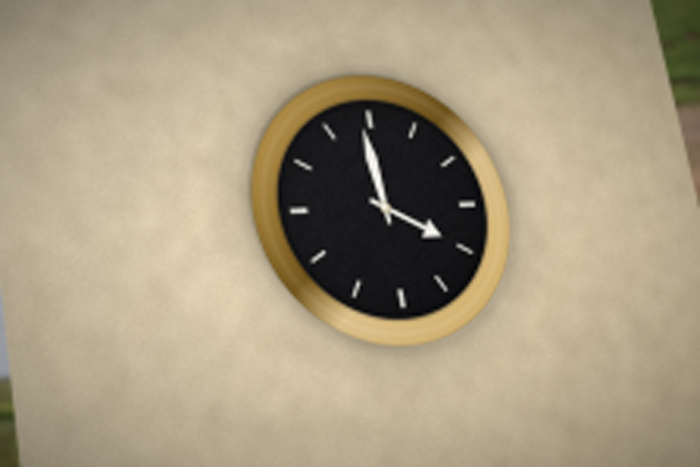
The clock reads h=3 m=59
